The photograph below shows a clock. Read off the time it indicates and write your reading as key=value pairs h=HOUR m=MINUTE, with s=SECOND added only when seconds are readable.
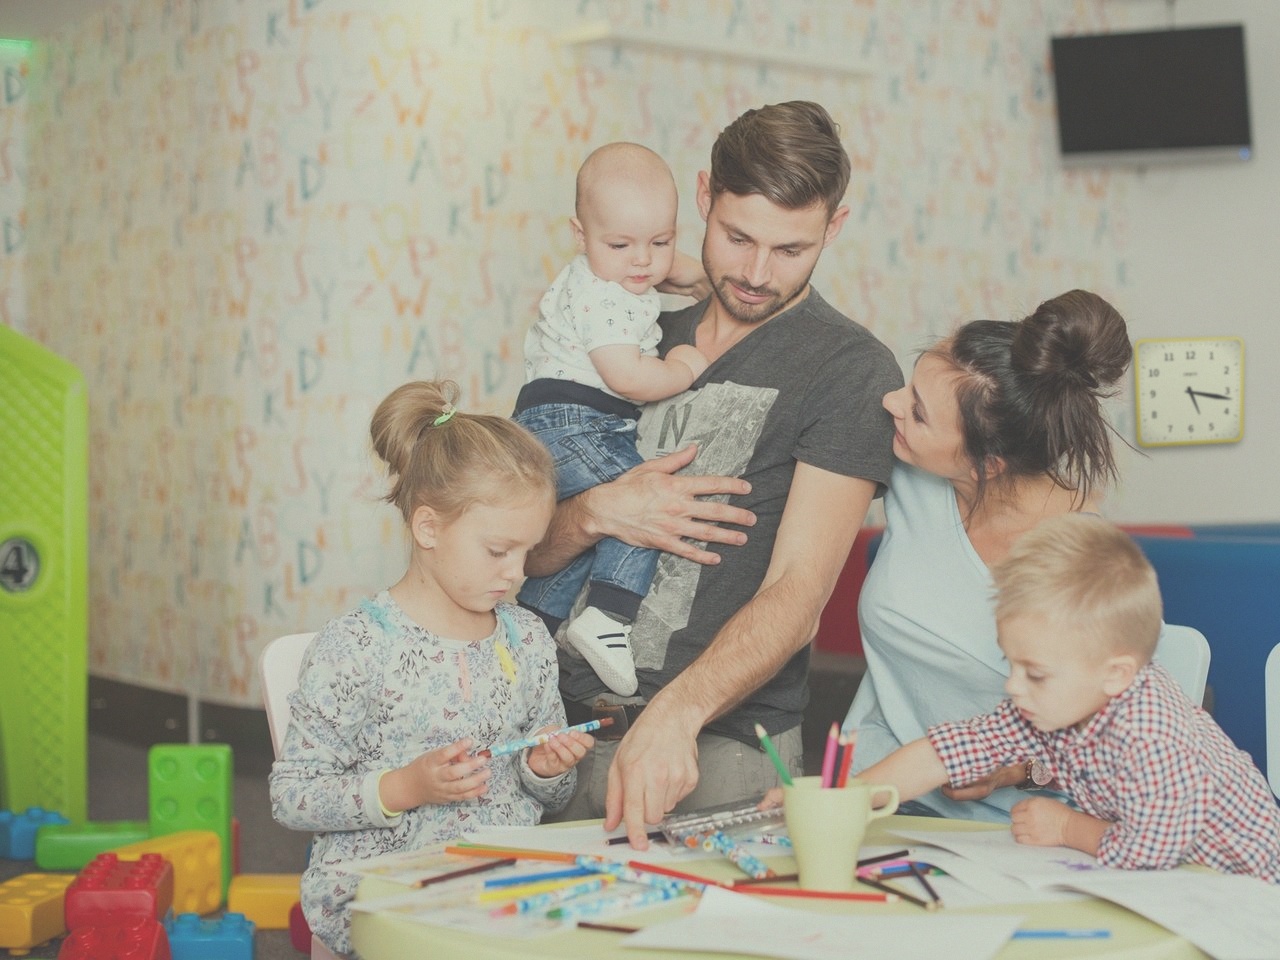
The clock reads h=5 m=17
